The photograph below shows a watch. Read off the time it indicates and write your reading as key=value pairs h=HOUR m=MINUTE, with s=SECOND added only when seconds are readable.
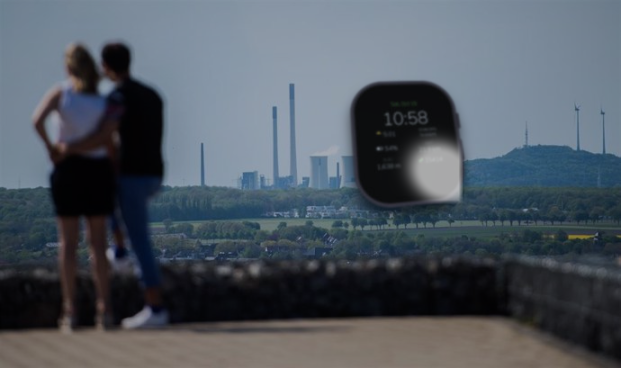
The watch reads h=10 m=58
